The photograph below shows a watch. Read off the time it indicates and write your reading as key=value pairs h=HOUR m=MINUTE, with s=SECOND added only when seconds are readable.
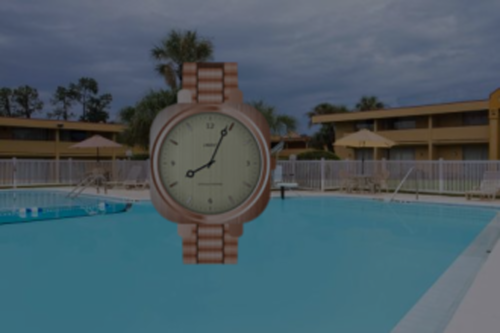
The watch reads h=8 m=4
